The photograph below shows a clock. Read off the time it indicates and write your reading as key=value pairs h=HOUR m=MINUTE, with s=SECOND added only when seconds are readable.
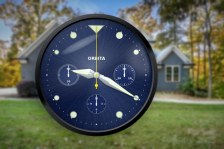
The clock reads h=9 m=20
